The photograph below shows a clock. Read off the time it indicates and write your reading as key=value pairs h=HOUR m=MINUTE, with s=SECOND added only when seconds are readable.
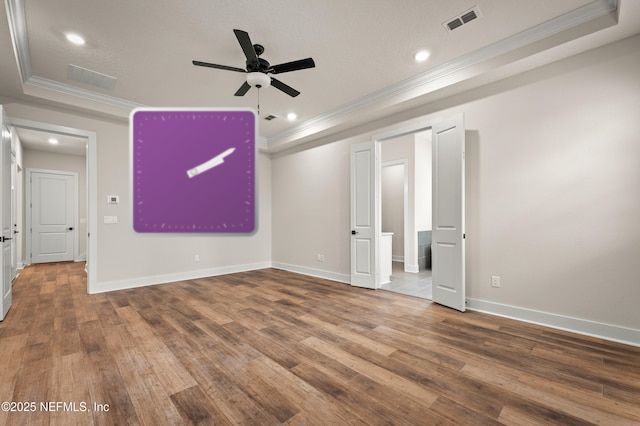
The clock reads h=2 m=10
